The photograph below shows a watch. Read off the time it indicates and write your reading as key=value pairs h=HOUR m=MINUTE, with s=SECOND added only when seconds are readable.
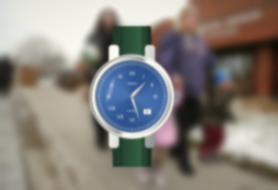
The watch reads h=1 m=27
